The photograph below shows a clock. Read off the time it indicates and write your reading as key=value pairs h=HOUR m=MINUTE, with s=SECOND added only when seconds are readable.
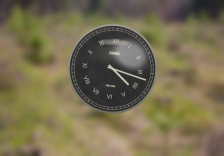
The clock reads h=4 m=17
